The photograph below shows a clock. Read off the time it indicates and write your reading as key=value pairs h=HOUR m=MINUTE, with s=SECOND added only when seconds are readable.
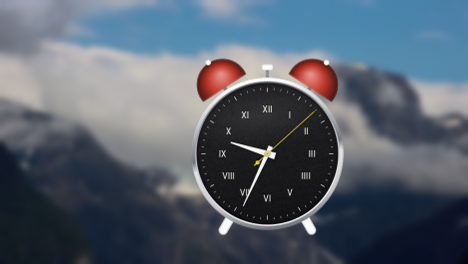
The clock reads h=9 m=34 s=8
